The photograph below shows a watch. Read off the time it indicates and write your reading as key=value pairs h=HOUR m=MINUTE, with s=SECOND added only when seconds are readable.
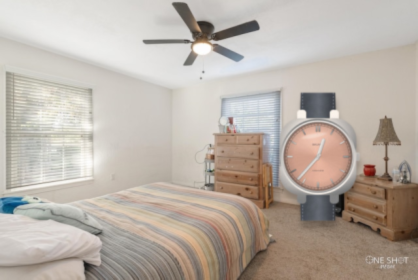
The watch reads h=12 m=37
